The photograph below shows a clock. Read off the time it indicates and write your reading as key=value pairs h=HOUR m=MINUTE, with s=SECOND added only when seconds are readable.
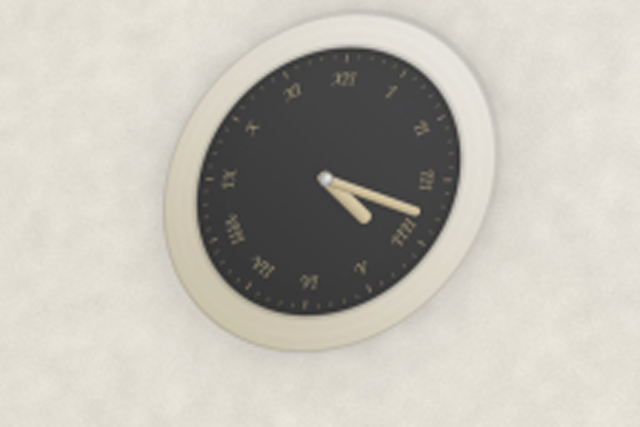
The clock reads h=4 m=18
